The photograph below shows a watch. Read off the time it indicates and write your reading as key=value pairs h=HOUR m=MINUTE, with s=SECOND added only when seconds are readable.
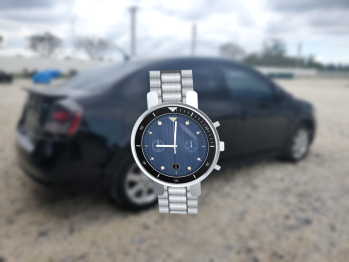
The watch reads h=9 m=1
